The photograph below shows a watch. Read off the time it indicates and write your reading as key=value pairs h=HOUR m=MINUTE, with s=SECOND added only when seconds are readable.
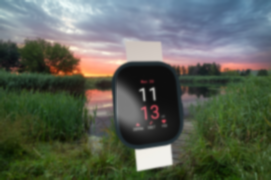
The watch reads h=11 m=13
